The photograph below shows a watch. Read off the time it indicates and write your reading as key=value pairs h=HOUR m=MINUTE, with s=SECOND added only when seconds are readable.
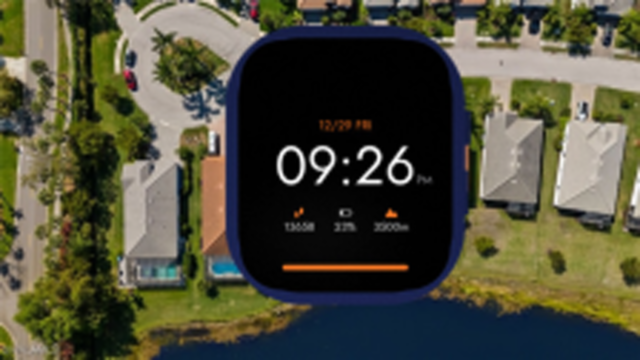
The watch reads h=9 m=26
